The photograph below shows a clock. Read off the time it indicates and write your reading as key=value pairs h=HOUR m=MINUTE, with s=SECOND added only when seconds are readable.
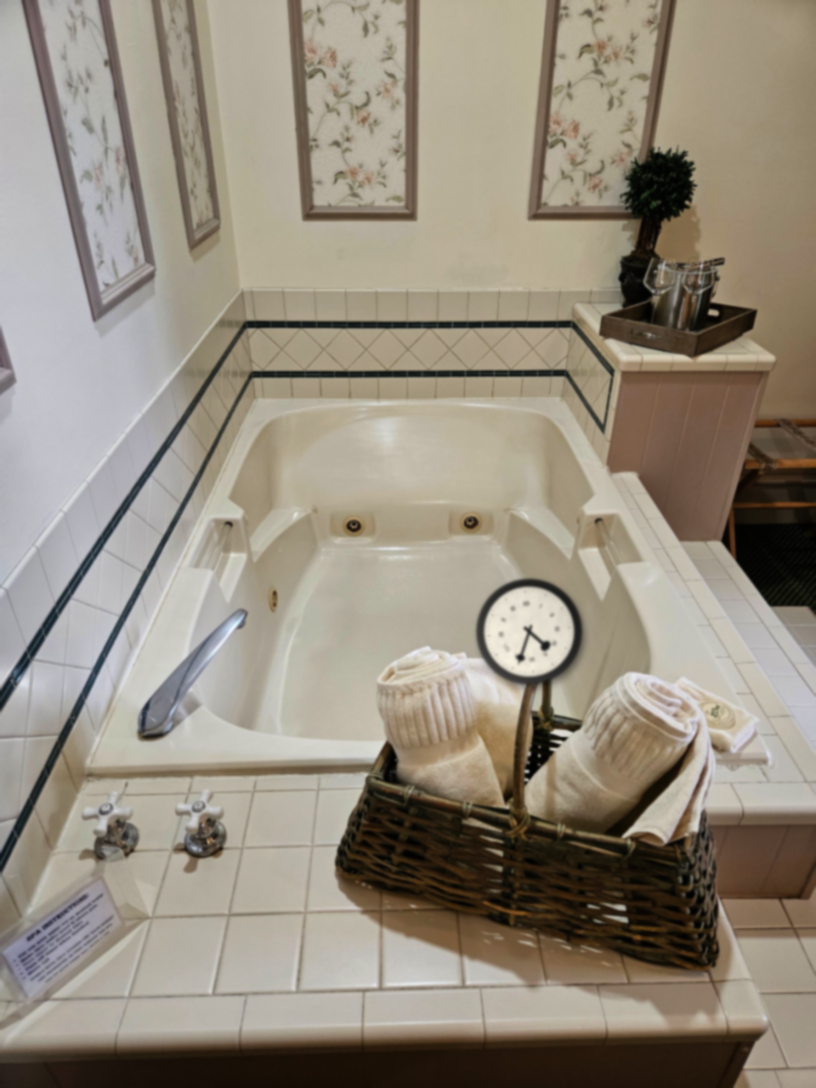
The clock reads h=4 m=34
